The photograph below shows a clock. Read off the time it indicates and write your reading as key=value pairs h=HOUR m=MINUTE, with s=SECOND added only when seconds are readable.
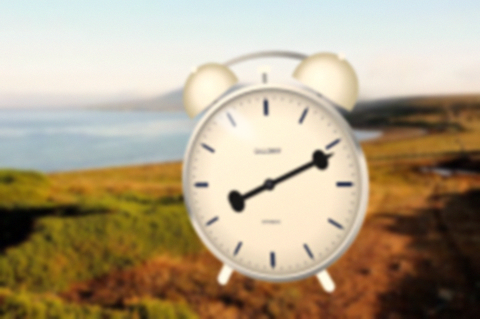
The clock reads h=8 m=11
